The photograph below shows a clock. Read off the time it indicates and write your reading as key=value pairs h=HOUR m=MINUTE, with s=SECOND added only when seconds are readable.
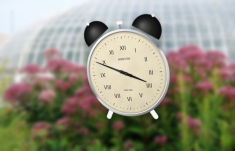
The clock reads h=3 m=49
